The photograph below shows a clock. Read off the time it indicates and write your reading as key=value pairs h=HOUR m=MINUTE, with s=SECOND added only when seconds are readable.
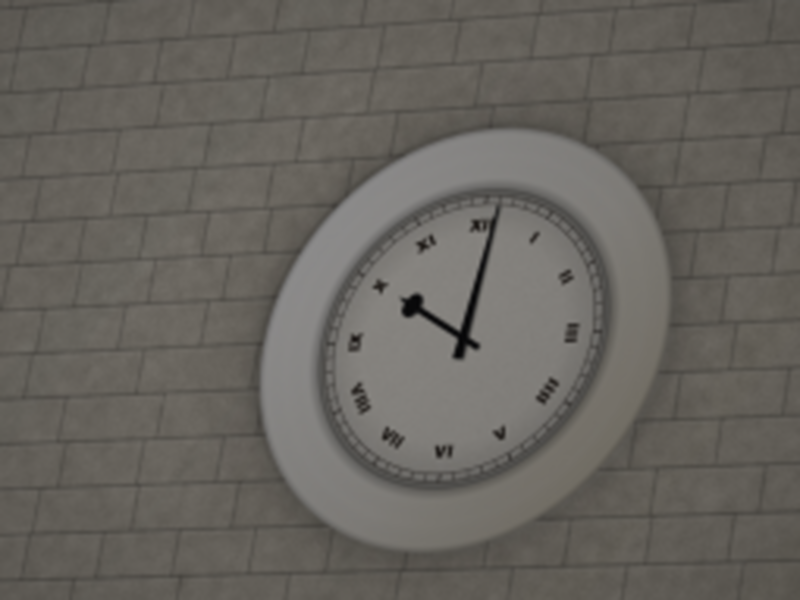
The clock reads h=10 m=1
